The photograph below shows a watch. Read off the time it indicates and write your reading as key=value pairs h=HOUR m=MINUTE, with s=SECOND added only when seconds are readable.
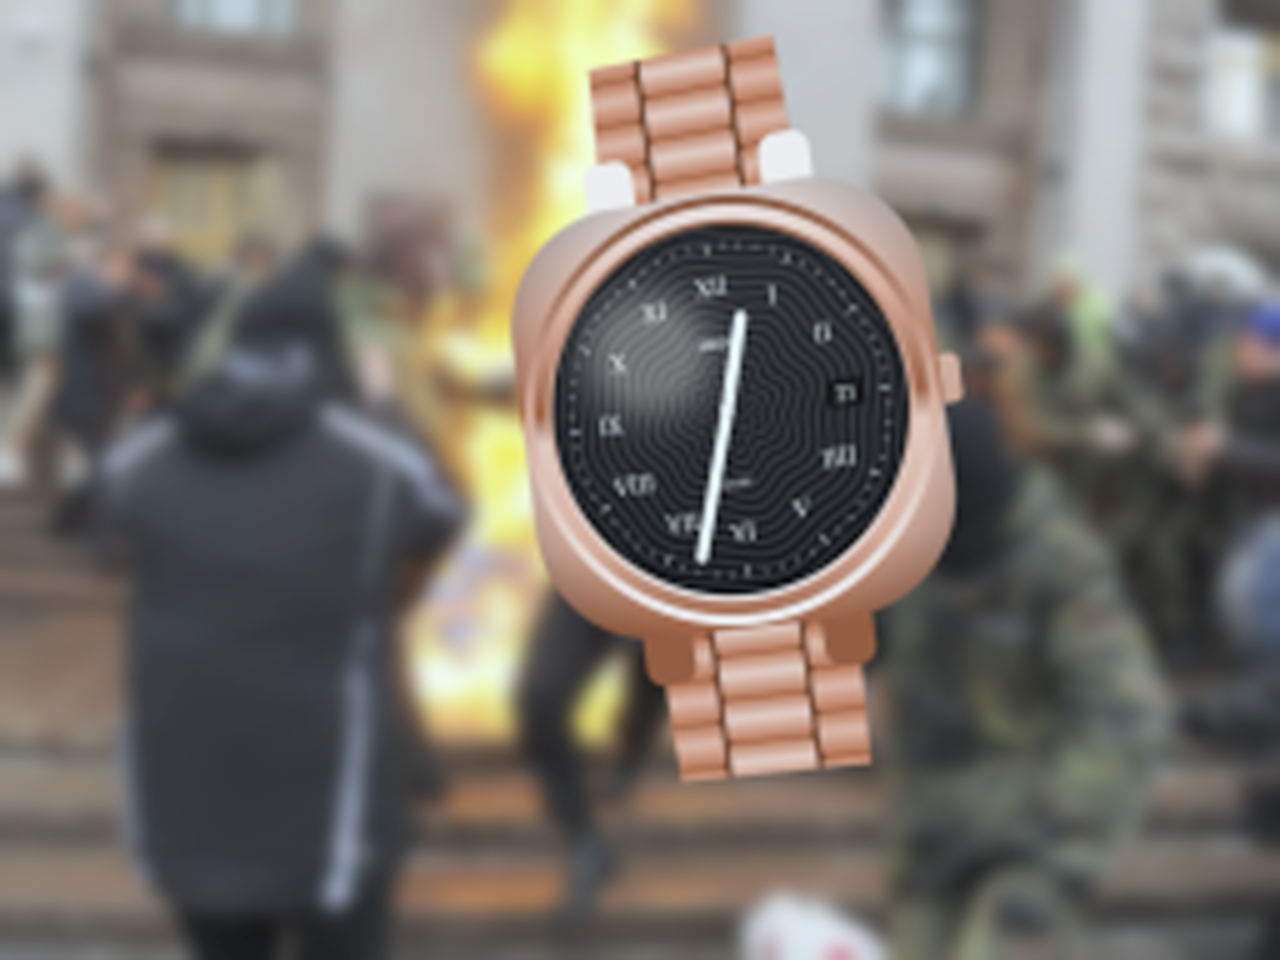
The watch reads h=12 m=33
